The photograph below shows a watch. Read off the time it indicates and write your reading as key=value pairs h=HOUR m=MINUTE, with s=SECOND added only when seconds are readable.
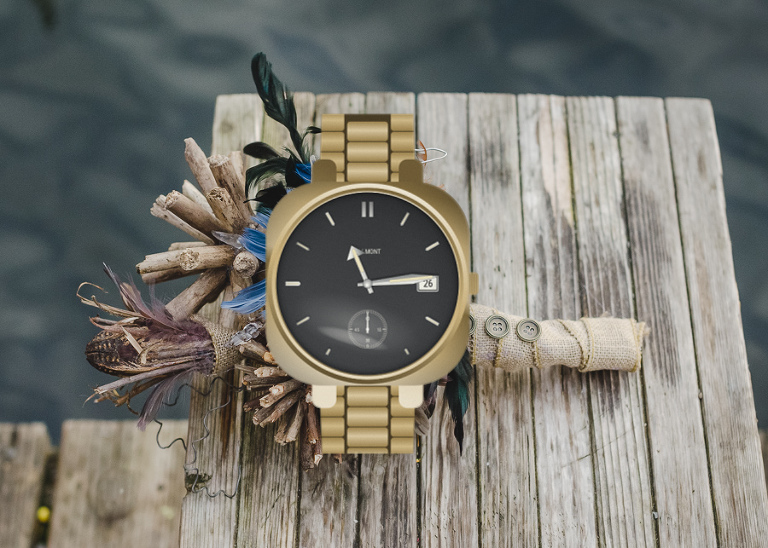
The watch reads h=11 m=14
